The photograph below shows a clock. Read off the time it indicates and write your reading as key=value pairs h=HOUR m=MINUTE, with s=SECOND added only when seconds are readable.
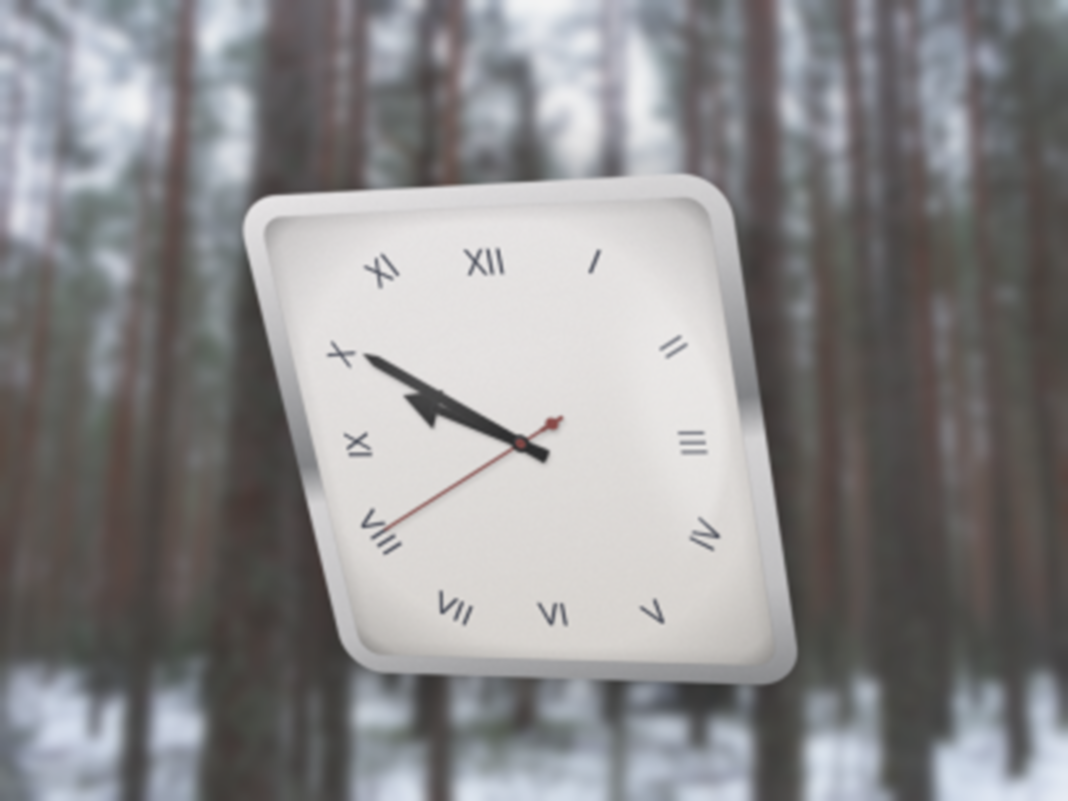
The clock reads h=9 m=50 s=40
